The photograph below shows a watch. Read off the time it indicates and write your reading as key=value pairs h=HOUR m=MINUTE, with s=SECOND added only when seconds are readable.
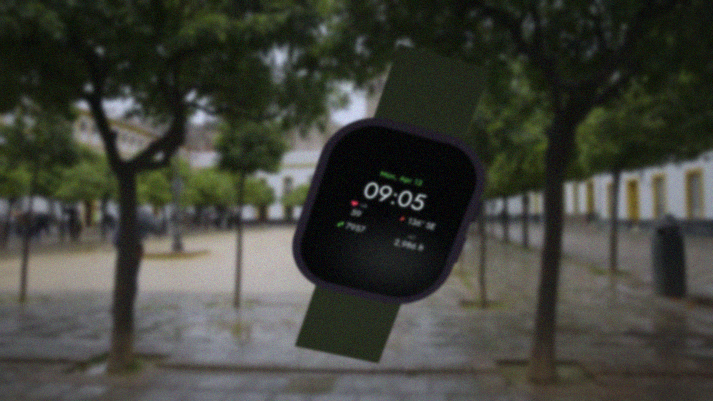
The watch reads h=9 m=5
